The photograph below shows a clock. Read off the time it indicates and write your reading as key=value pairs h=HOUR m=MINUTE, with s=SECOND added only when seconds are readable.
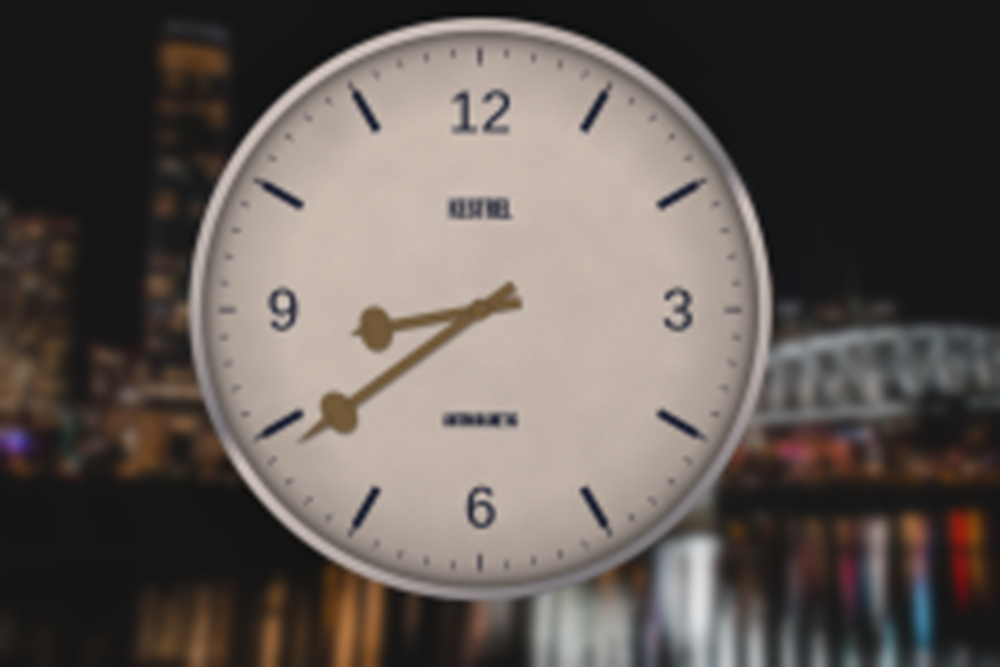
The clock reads h=8 m=39
